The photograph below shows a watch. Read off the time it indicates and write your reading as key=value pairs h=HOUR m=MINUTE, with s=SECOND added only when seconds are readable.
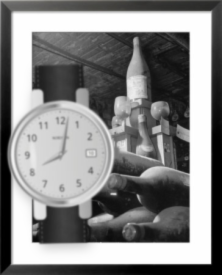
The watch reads h=8 m=2
